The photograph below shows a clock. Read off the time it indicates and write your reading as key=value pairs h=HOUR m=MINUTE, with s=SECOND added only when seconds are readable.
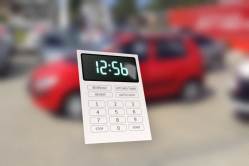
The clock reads h=12 m=56
